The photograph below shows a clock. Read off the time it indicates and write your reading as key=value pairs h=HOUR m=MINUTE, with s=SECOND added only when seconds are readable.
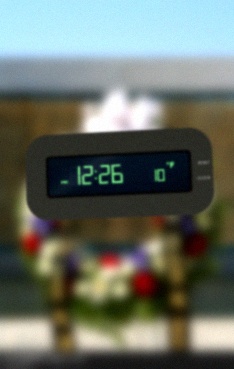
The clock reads h=12 m=26
